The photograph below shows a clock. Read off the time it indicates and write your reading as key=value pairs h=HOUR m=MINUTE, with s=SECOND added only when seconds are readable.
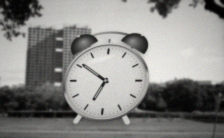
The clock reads h=6 m=51
